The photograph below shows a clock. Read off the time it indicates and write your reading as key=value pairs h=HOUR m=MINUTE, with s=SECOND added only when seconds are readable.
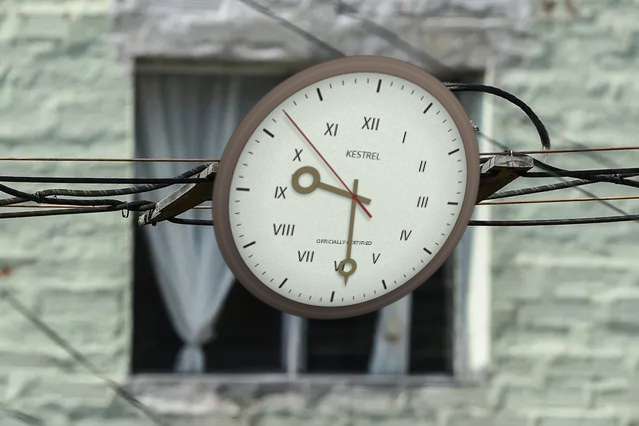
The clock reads h=9 m=28 s=52
